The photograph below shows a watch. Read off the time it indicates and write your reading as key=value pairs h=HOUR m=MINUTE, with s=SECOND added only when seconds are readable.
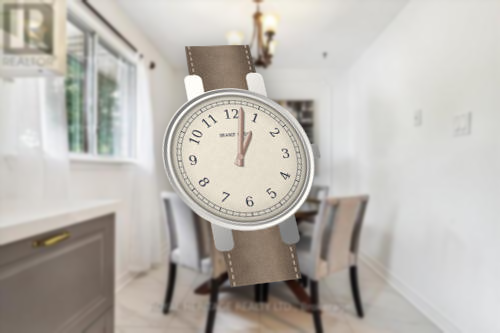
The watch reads h=1 m=2
